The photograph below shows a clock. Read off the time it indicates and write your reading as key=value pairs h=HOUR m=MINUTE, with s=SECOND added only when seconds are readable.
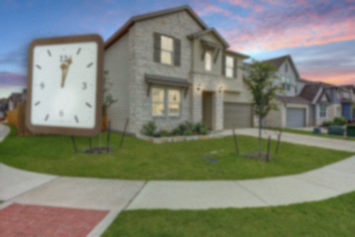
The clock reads h=12 m=3
